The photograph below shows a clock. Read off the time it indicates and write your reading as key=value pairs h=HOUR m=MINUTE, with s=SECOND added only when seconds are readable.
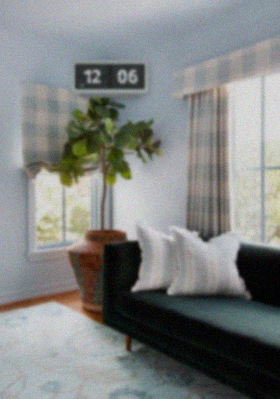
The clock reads h=12 m=6
